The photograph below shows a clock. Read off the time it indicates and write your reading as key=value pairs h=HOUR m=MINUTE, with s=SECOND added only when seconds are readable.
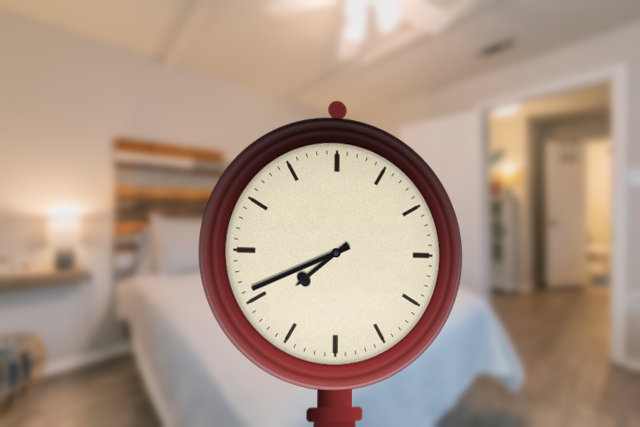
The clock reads h=7 m=41
